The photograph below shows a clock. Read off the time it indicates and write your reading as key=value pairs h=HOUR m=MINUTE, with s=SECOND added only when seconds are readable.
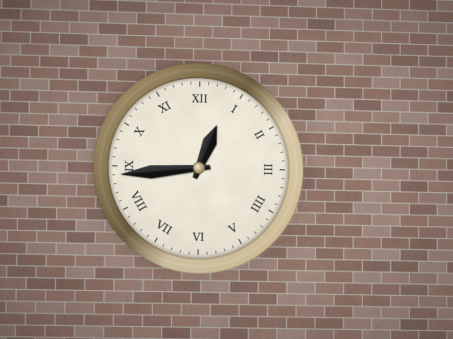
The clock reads h=12 m=44
